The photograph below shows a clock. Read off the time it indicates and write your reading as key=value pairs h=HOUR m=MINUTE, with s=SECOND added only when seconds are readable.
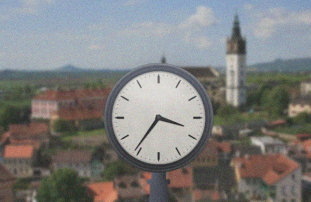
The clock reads h=3 m=36
